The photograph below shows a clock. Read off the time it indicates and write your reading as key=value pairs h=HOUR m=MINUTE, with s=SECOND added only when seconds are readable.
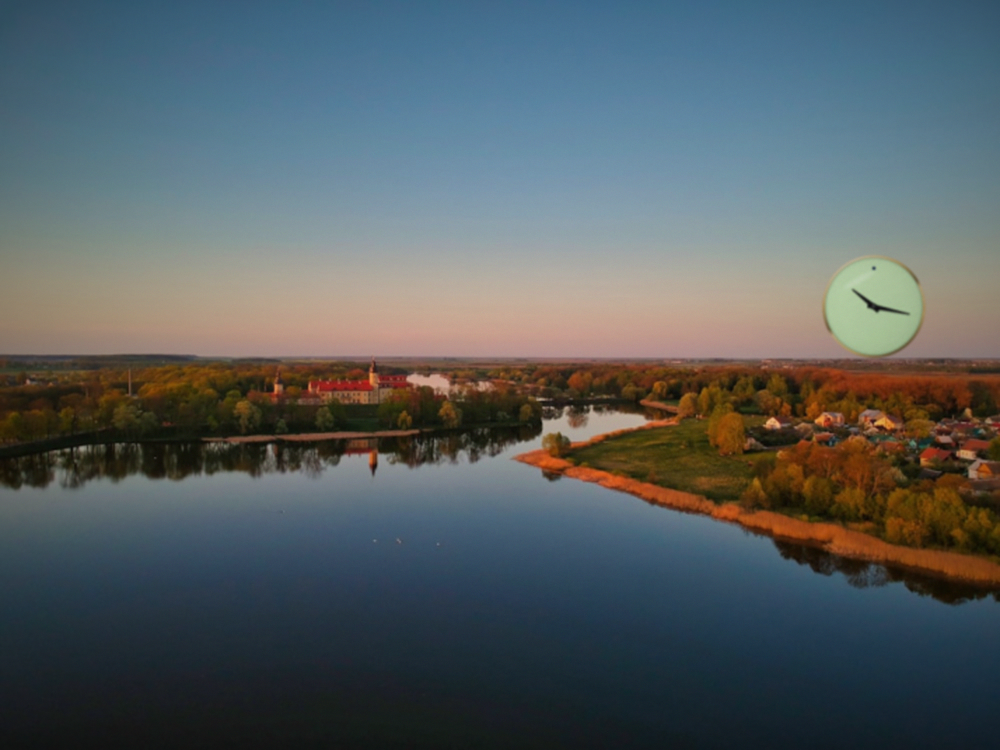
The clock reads h=10 m=17
